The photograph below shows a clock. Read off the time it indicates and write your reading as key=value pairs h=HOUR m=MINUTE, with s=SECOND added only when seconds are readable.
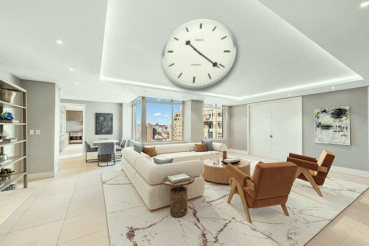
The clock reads h=10 m=21
